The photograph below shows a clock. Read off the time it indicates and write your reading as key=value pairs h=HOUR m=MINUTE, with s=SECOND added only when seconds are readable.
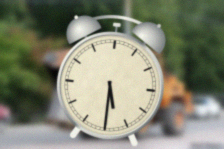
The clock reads h=5 m=30
